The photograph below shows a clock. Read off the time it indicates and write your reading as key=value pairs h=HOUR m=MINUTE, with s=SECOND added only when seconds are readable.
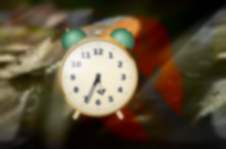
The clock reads h=5 m=34
